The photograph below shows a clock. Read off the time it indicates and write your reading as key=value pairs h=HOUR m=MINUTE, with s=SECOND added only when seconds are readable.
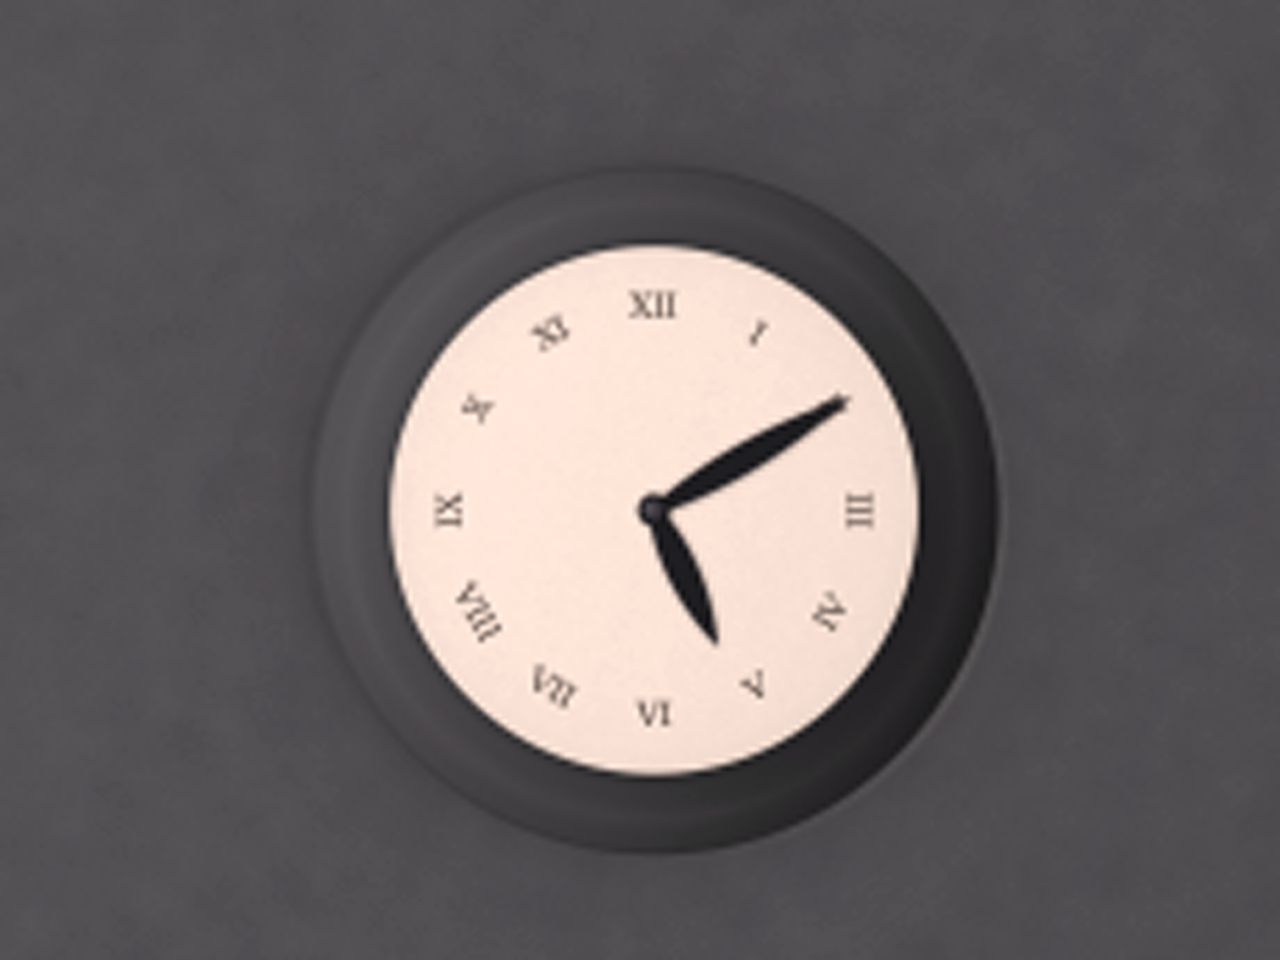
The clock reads h=5 m=10
